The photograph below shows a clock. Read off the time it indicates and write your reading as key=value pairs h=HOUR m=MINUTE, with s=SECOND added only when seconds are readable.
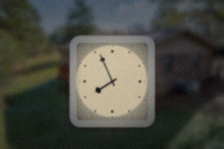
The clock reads h=7 m=56
